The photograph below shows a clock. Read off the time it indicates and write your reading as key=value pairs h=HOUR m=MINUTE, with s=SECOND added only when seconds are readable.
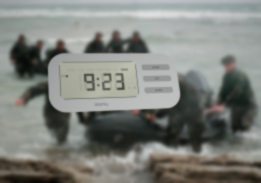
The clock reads h=9 m=23
